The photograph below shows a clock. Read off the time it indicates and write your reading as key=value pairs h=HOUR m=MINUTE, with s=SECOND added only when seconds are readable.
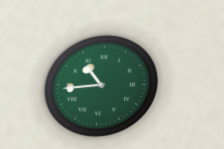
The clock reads h=10 m=44
